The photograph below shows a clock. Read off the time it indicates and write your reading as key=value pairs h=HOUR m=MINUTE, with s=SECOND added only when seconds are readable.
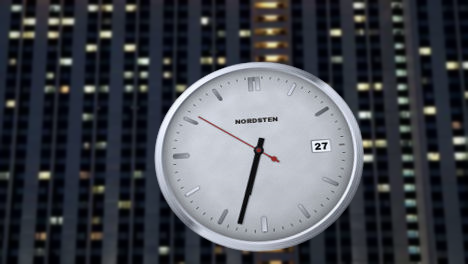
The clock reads h=6 m=32 s=51
